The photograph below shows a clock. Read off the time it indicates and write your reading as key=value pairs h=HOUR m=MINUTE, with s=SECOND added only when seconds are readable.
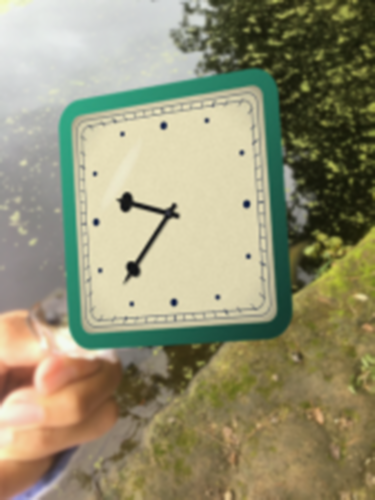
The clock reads h=9 m=37
